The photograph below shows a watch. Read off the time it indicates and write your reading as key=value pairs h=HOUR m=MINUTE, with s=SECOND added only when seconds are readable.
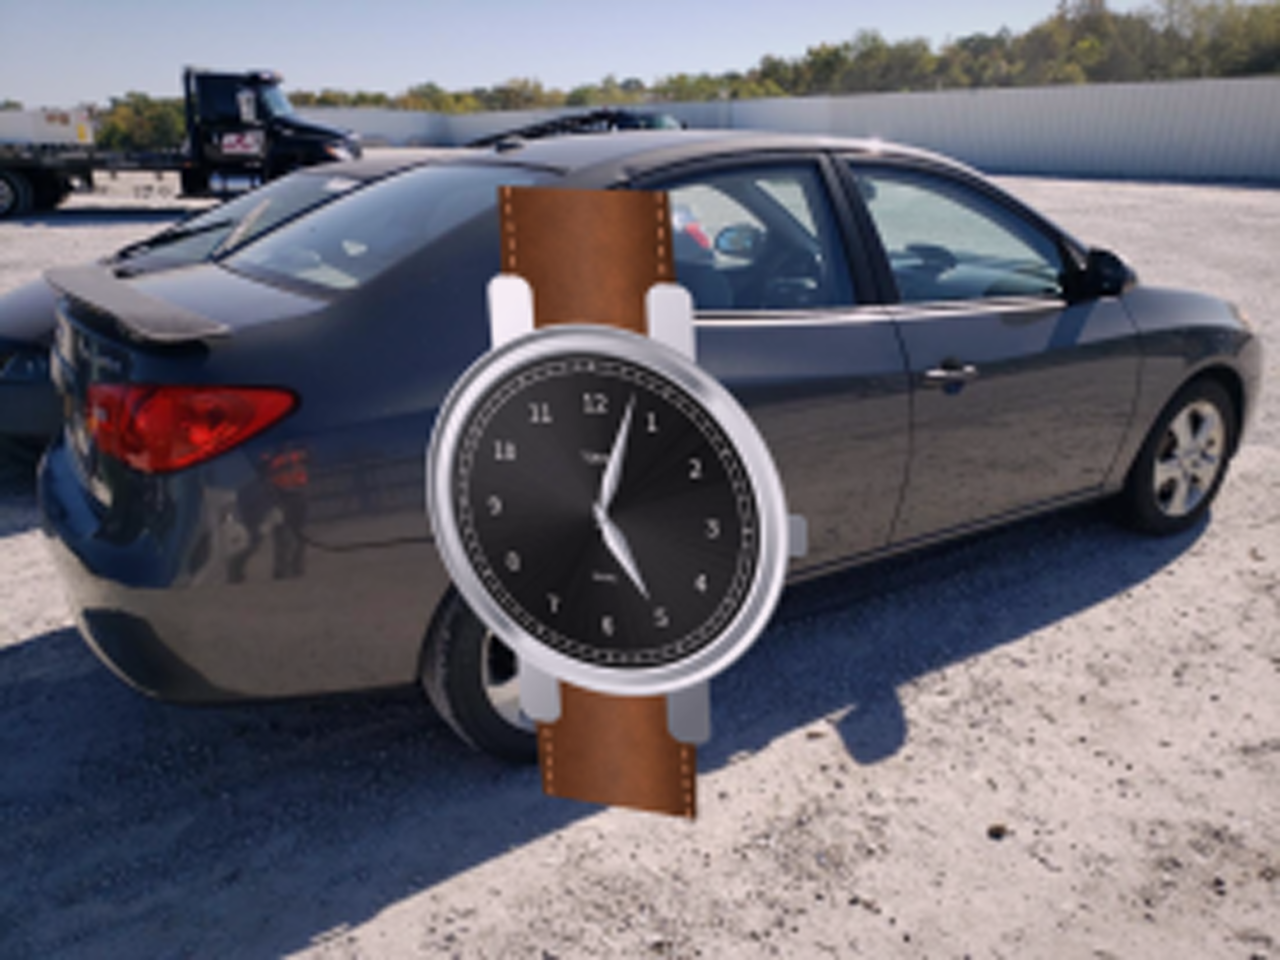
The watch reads h=5 m=3
